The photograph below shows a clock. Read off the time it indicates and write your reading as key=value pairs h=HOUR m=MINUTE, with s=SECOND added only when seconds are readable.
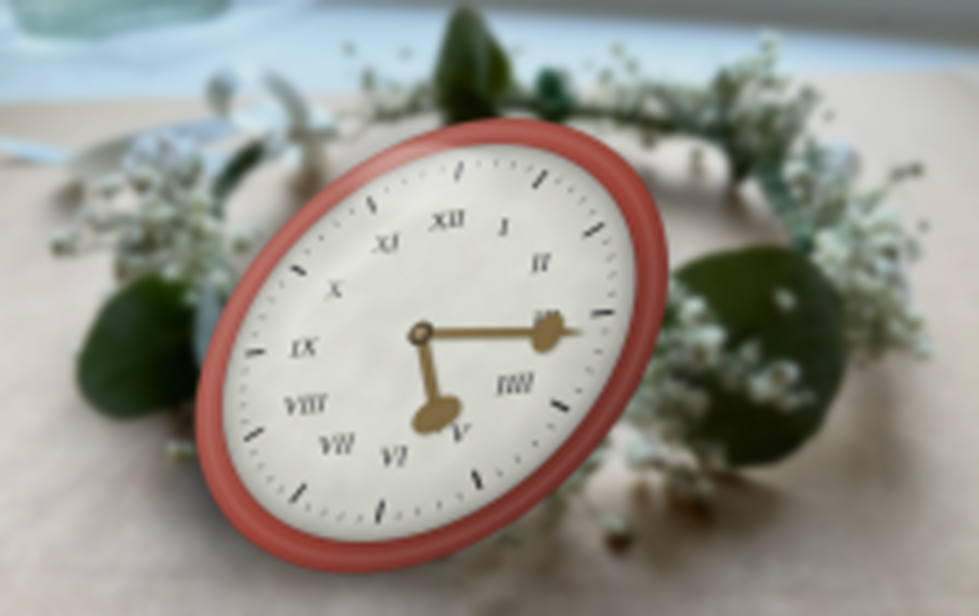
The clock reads h=5 m=16
